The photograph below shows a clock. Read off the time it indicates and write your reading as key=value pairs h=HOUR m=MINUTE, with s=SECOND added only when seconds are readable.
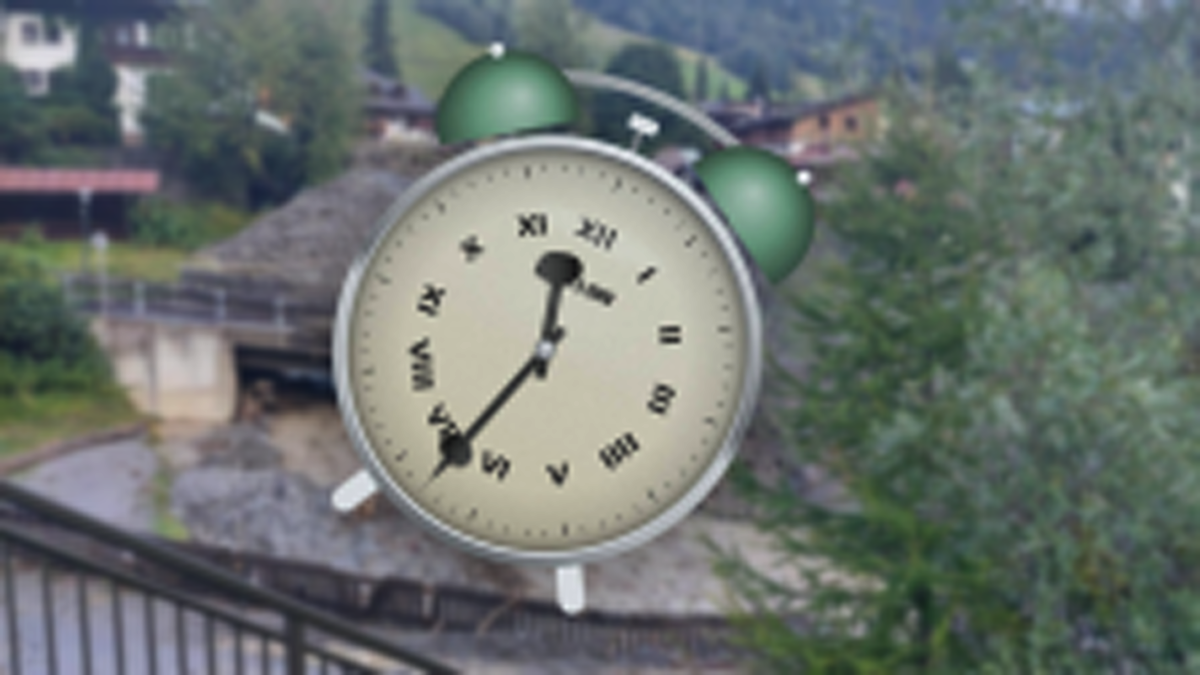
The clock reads h=11 m=33
